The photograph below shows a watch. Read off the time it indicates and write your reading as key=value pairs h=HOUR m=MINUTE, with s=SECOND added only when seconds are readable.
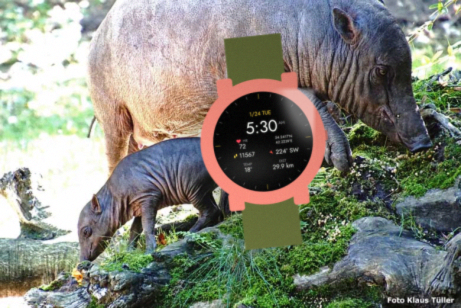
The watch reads h=5 m=30
